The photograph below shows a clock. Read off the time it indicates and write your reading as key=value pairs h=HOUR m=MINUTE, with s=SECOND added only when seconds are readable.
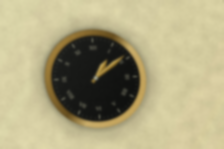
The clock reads h=1 m=9
